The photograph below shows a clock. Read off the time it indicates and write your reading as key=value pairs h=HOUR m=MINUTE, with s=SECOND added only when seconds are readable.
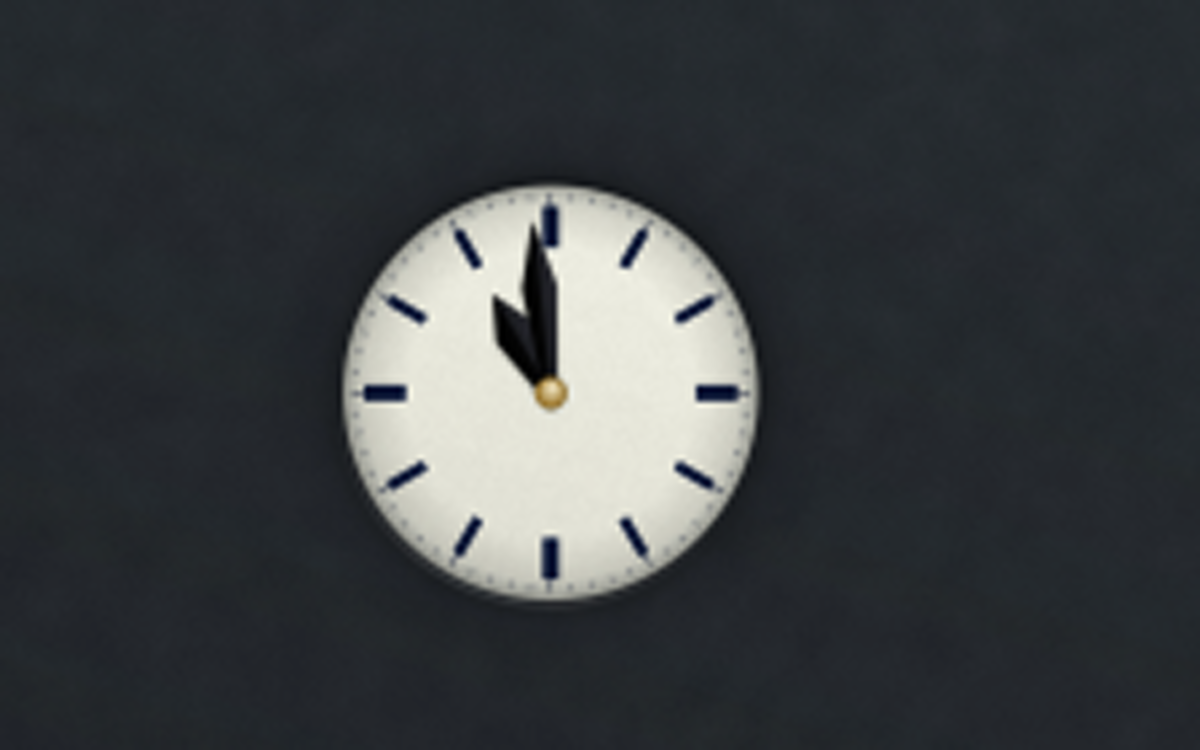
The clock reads h=10 m=59
